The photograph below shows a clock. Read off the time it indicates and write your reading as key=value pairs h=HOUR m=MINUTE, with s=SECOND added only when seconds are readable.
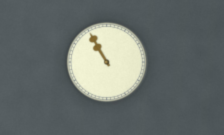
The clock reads h=10 m=55
